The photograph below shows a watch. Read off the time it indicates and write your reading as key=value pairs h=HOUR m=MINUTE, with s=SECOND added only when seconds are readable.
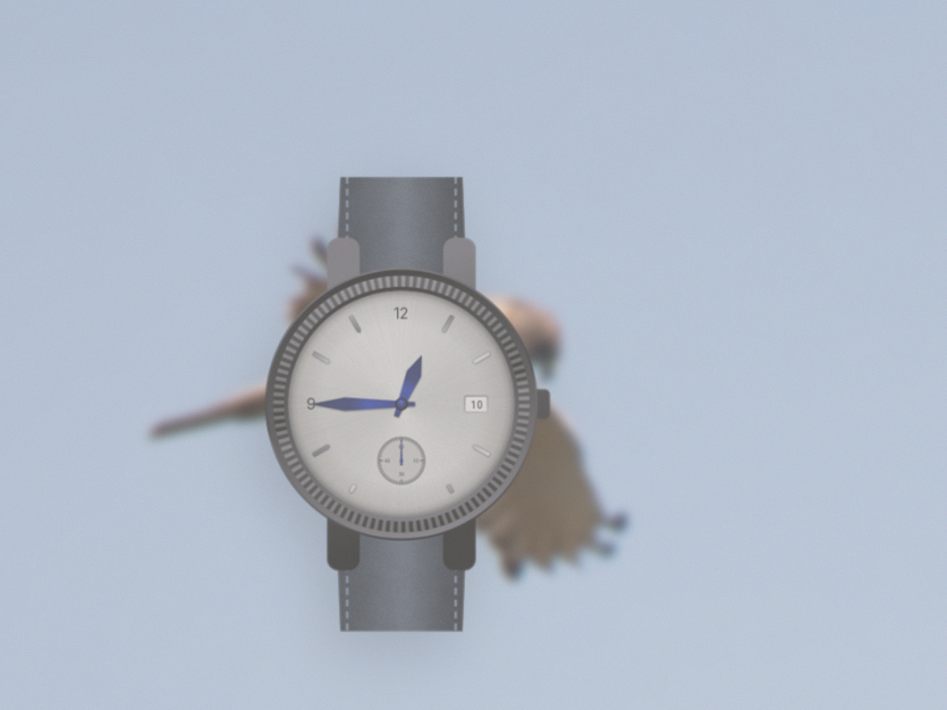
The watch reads h=12 m=45
